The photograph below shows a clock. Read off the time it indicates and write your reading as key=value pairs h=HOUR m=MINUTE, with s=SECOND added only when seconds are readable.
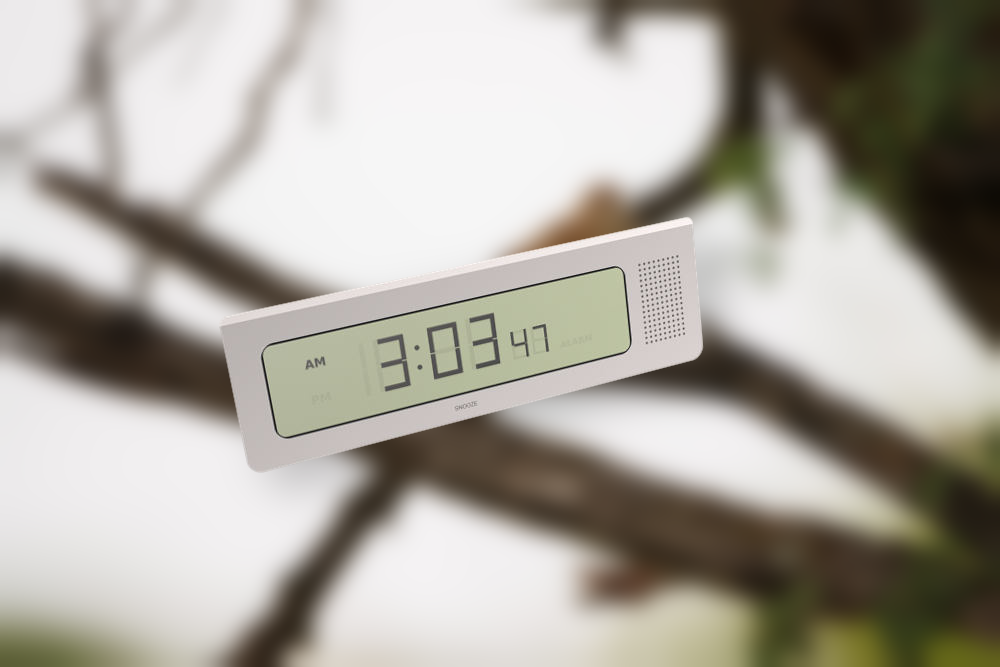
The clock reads h=3 m=3 s=47
